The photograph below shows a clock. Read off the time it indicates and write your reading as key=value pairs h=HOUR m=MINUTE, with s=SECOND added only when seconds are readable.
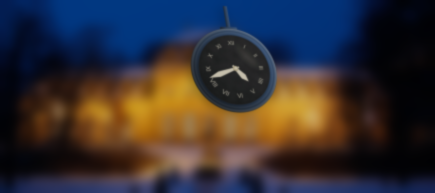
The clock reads h=4 m=42
